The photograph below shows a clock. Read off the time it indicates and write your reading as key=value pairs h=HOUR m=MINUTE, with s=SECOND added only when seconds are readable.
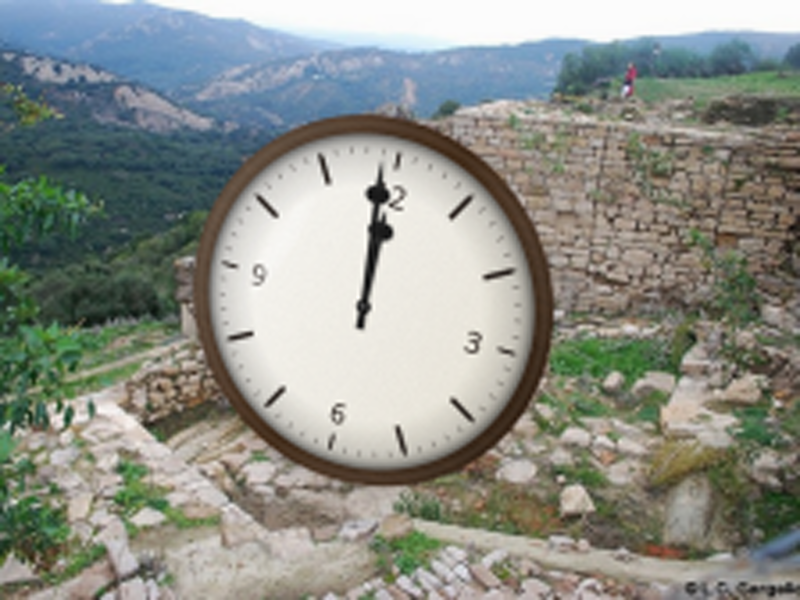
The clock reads h=11 m=59
